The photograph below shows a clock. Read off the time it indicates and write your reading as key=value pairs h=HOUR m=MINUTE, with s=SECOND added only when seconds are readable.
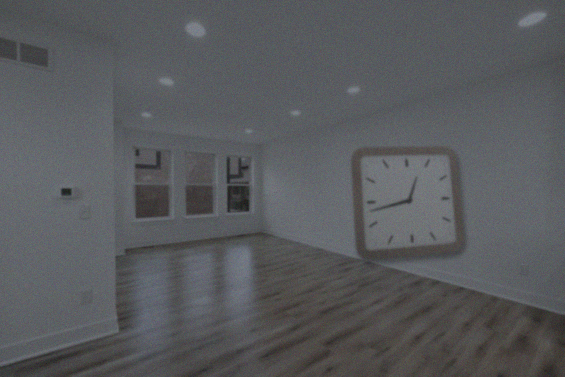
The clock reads h=12 m=43
